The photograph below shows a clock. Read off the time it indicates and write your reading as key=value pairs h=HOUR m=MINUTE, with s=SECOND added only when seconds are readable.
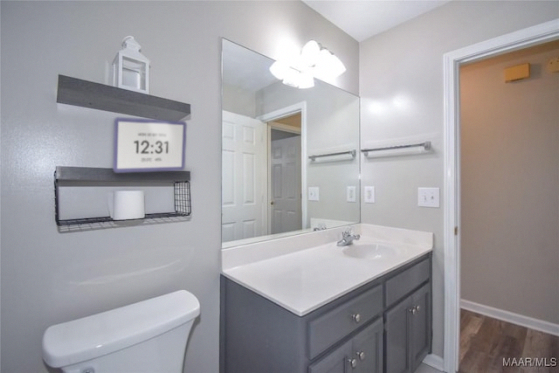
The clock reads h=12 m=31
